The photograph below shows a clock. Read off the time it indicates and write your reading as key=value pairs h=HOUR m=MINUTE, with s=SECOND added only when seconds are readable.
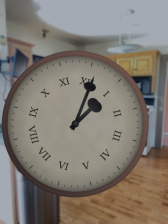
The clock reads h=1 m=1
